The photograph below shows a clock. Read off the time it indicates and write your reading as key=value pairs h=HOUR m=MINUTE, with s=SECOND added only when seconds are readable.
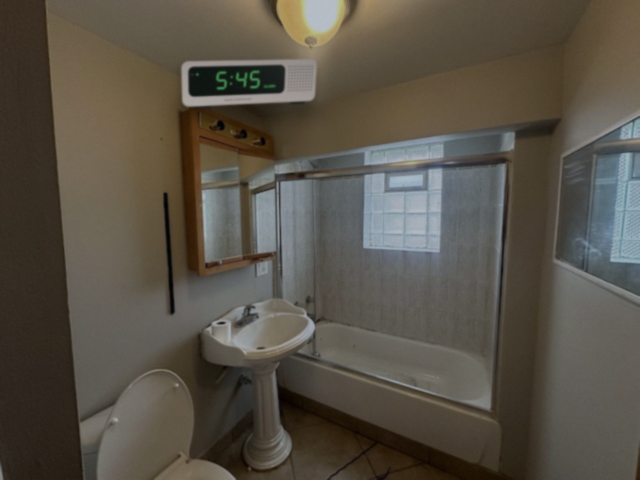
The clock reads h=5 m=45
